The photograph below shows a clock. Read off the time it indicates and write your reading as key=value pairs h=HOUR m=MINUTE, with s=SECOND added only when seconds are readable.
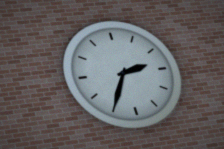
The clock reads h=2 m=35
